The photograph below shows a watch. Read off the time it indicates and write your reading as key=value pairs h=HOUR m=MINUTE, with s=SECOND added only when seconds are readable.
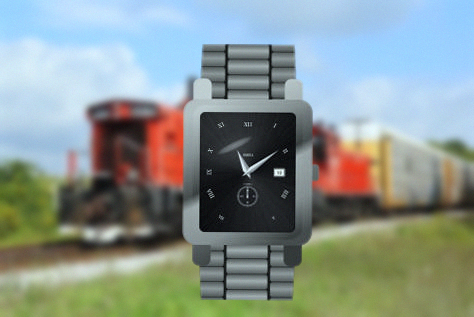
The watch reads h=11 m=9
